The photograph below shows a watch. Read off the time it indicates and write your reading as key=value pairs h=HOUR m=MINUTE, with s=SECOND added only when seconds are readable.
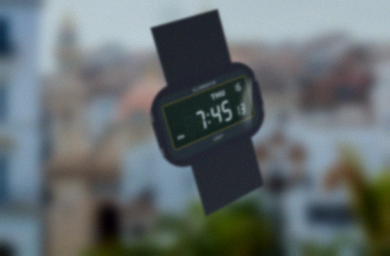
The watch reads h=7 m=45
